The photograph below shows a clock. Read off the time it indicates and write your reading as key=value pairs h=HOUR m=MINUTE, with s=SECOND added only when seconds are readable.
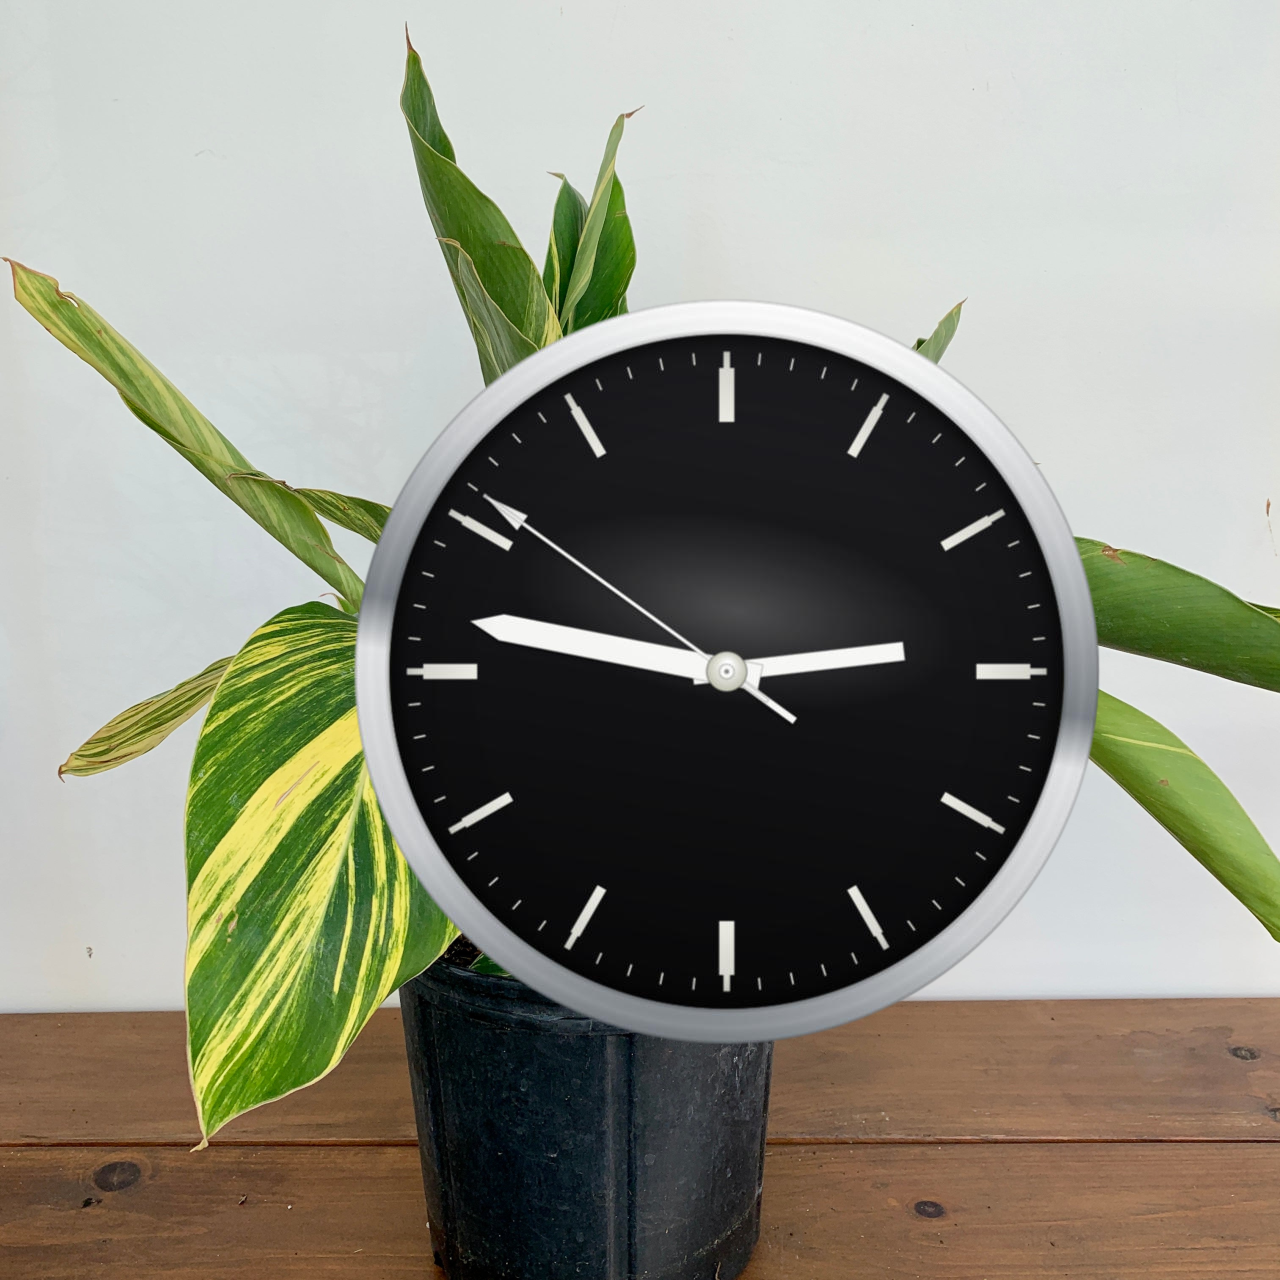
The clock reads h=2 m=46 s=51
